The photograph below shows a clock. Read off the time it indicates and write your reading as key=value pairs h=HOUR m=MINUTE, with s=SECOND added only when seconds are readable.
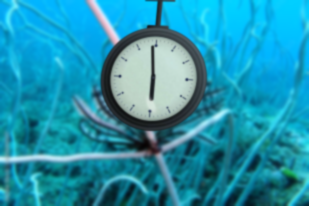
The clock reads h=5 m=59
